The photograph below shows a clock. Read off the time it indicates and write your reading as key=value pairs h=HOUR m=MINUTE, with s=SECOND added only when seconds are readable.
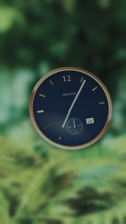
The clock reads h=7 m=6
